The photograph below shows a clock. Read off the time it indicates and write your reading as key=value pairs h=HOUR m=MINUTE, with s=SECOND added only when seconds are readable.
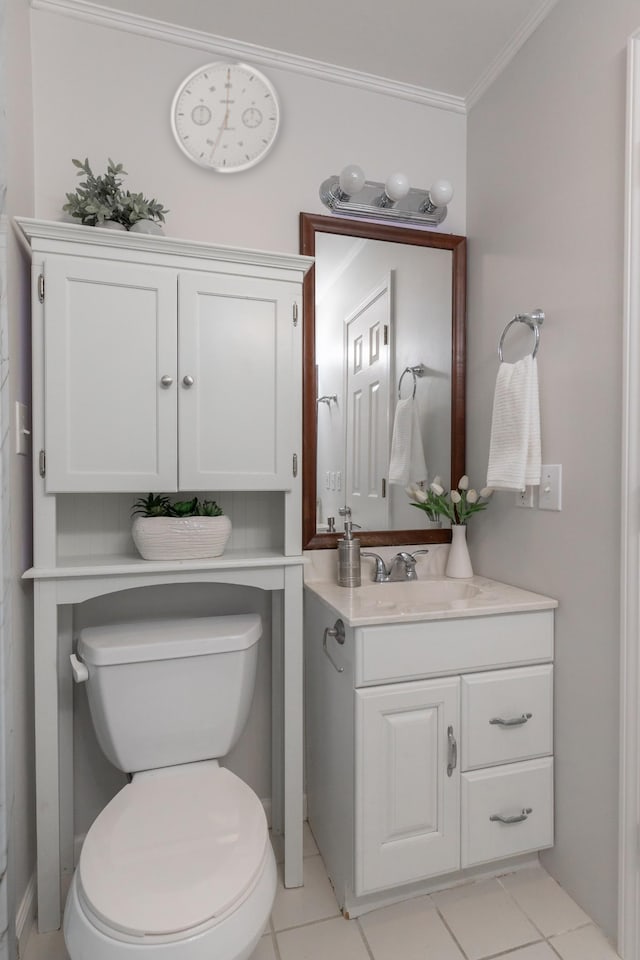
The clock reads h=6 m=33
